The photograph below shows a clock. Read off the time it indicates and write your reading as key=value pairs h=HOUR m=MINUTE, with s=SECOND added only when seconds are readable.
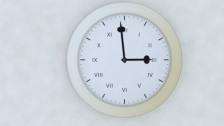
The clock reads h=2 m=59
